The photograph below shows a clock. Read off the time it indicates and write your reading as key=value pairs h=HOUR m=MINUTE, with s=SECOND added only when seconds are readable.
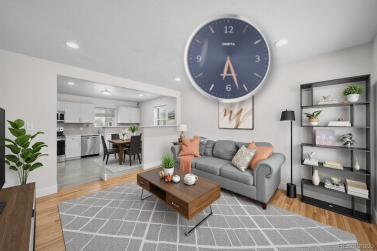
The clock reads h=6 m=27
